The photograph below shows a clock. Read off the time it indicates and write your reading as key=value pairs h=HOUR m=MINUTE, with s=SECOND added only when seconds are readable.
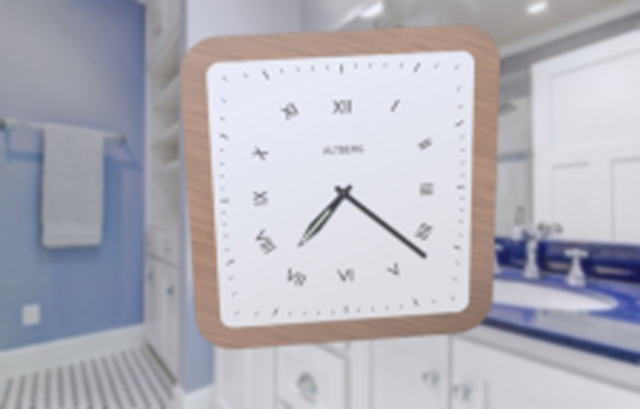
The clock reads h=7 m=22
